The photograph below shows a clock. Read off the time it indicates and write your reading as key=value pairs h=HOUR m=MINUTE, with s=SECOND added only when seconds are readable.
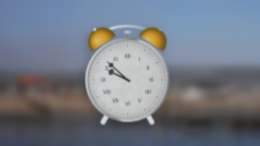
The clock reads h=9 m=52
